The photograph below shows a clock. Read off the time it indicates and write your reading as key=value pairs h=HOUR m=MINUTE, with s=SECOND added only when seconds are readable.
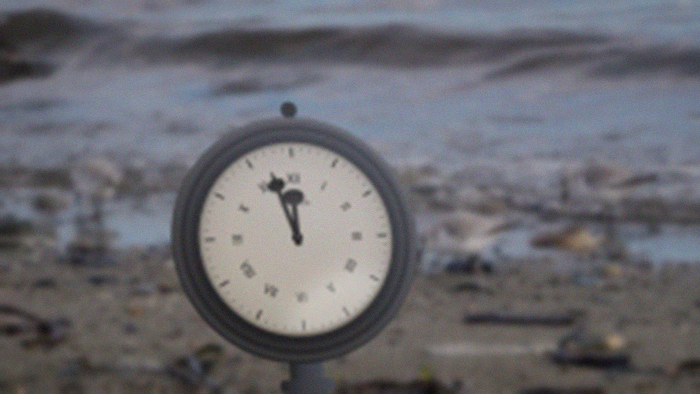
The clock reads h=11 m=57
